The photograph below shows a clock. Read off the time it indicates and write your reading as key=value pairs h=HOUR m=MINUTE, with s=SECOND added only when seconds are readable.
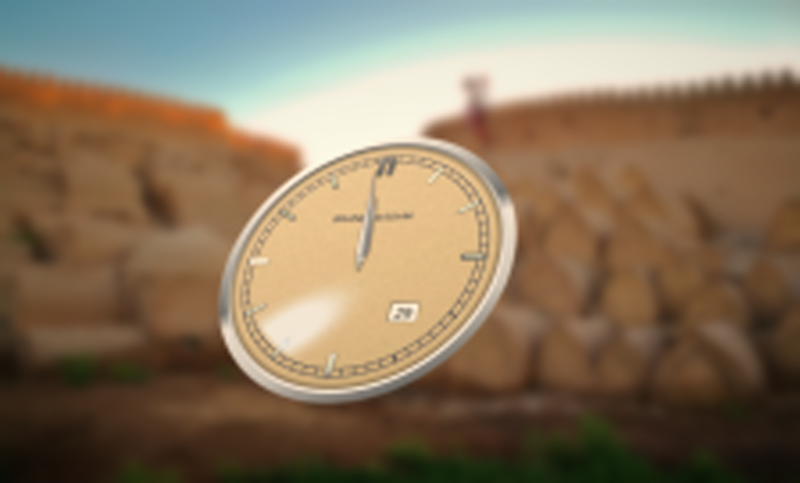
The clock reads h=11 m=59
